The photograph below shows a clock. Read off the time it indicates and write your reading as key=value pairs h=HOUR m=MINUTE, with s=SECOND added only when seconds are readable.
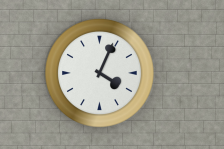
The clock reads h=4 m=4
